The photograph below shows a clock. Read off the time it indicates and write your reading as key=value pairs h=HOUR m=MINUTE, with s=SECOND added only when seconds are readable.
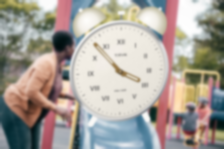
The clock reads h=3 m=53
